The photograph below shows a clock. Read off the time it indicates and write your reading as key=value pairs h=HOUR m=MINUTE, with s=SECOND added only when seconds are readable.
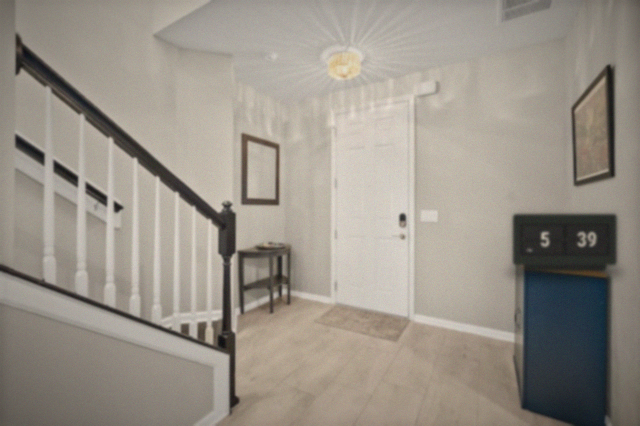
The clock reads h=5 m=39
